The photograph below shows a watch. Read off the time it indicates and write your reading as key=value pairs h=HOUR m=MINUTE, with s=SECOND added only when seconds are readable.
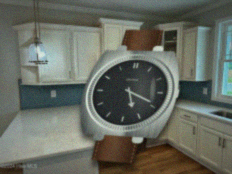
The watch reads h=5 m=19
